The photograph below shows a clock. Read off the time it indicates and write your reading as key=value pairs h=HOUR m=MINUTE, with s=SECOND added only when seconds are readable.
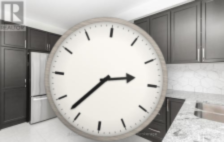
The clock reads h=2 m=37
